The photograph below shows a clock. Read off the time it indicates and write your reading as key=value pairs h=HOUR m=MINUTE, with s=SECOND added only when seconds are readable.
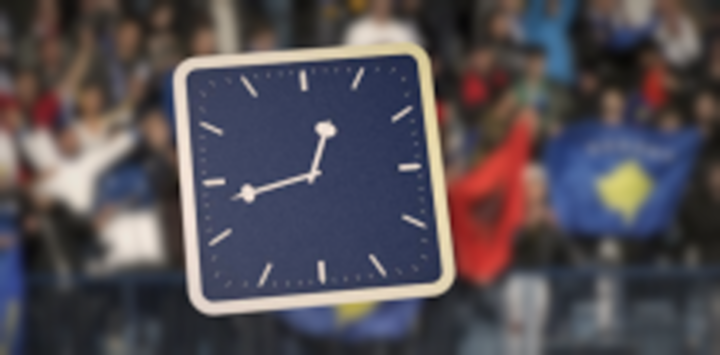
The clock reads h=12 m=43
